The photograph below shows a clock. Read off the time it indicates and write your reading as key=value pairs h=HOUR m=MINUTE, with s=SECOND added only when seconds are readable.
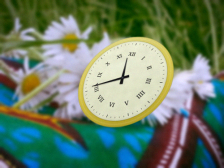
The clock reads h=11 m=41
